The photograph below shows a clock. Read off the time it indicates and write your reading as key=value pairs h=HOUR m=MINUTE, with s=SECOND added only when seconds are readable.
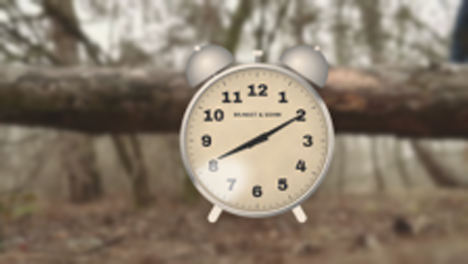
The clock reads h=8 m=10
